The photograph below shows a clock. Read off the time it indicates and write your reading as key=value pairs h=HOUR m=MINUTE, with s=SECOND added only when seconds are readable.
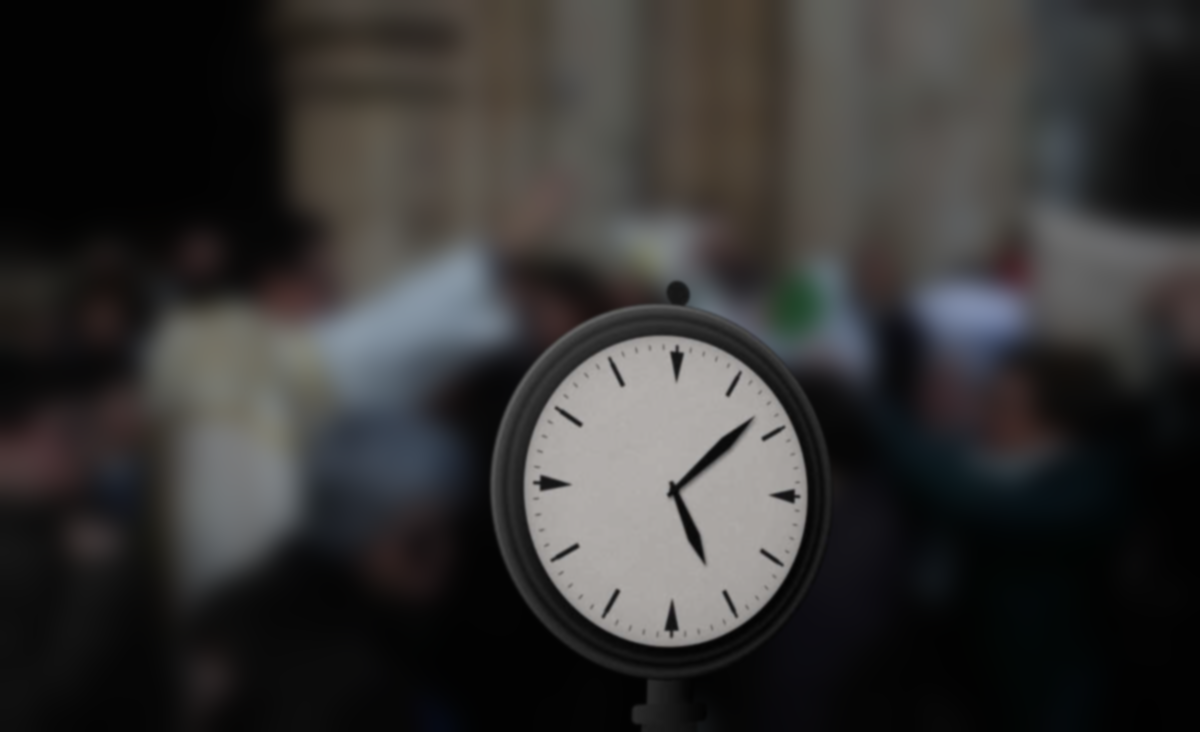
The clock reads h=5 m=8
